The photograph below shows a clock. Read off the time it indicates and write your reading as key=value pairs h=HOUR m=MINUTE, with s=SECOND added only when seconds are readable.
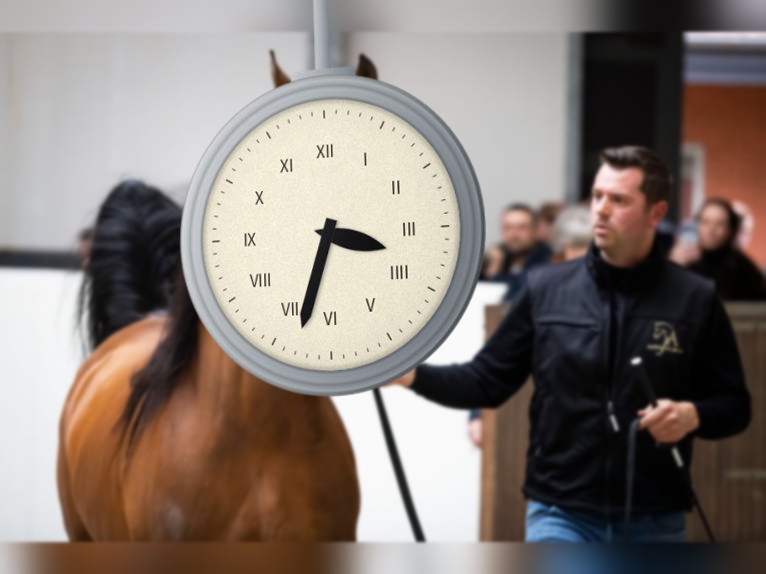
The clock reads h=3 m=33
